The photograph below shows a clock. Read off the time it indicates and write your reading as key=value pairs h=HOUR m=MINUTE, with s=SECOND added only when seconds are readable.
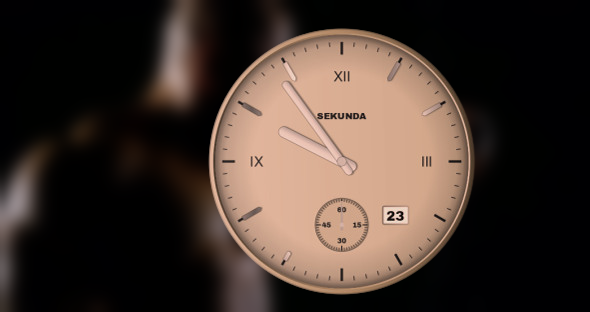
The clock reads h=9 m=54
